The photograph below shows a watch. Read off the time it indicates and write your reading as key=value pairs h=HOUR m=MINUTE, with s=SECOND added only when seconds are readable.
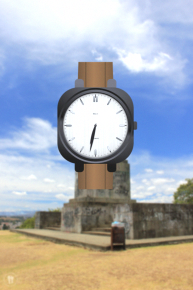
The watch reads h=6 m=32
